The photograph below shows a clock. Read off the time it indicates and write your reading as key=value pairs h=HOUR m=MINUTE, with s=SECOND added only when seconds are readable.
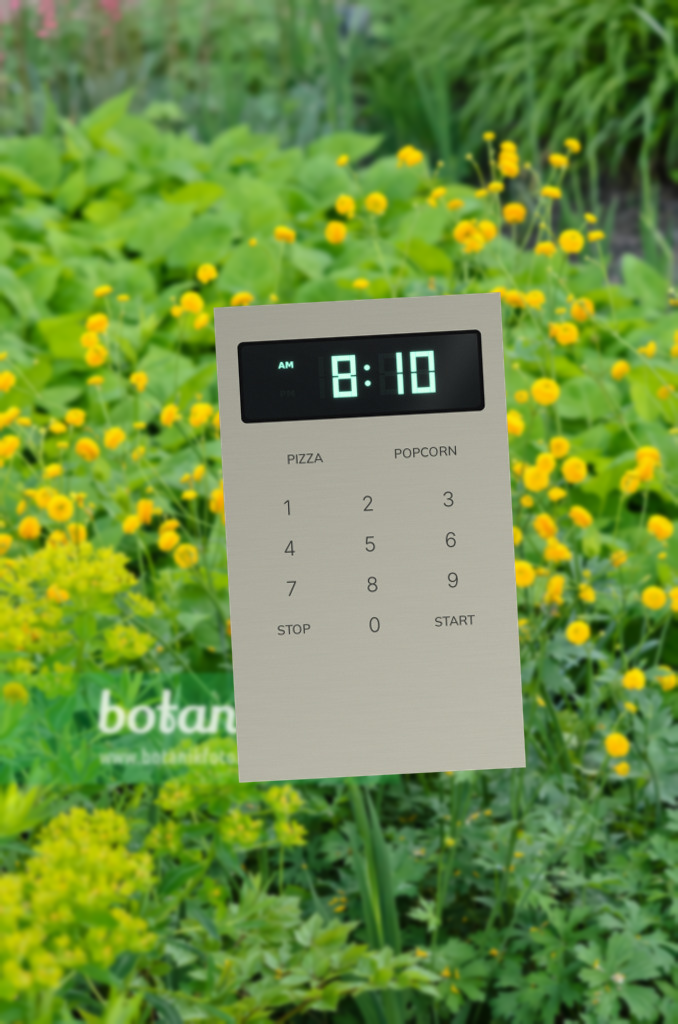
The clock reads h=8 m=10
